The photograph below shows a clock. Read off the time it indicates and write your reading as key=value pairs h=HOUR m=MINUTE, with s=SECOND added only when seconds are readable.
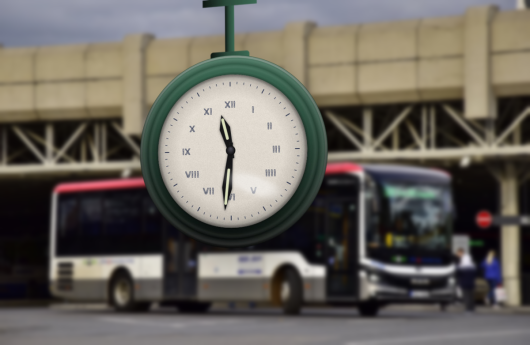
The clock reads h=11 m=31
